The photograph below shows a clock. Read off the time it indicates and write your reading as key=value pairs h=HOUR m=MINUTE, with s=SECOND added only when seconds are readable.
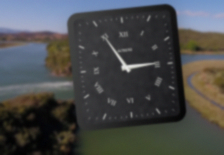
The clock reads h=2 m=55
